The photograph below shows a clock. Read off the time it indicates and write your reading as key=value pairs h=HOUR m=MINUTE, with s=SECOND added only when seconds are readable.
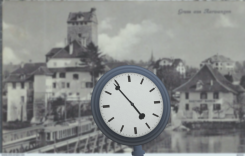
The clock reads h=4 m=54
